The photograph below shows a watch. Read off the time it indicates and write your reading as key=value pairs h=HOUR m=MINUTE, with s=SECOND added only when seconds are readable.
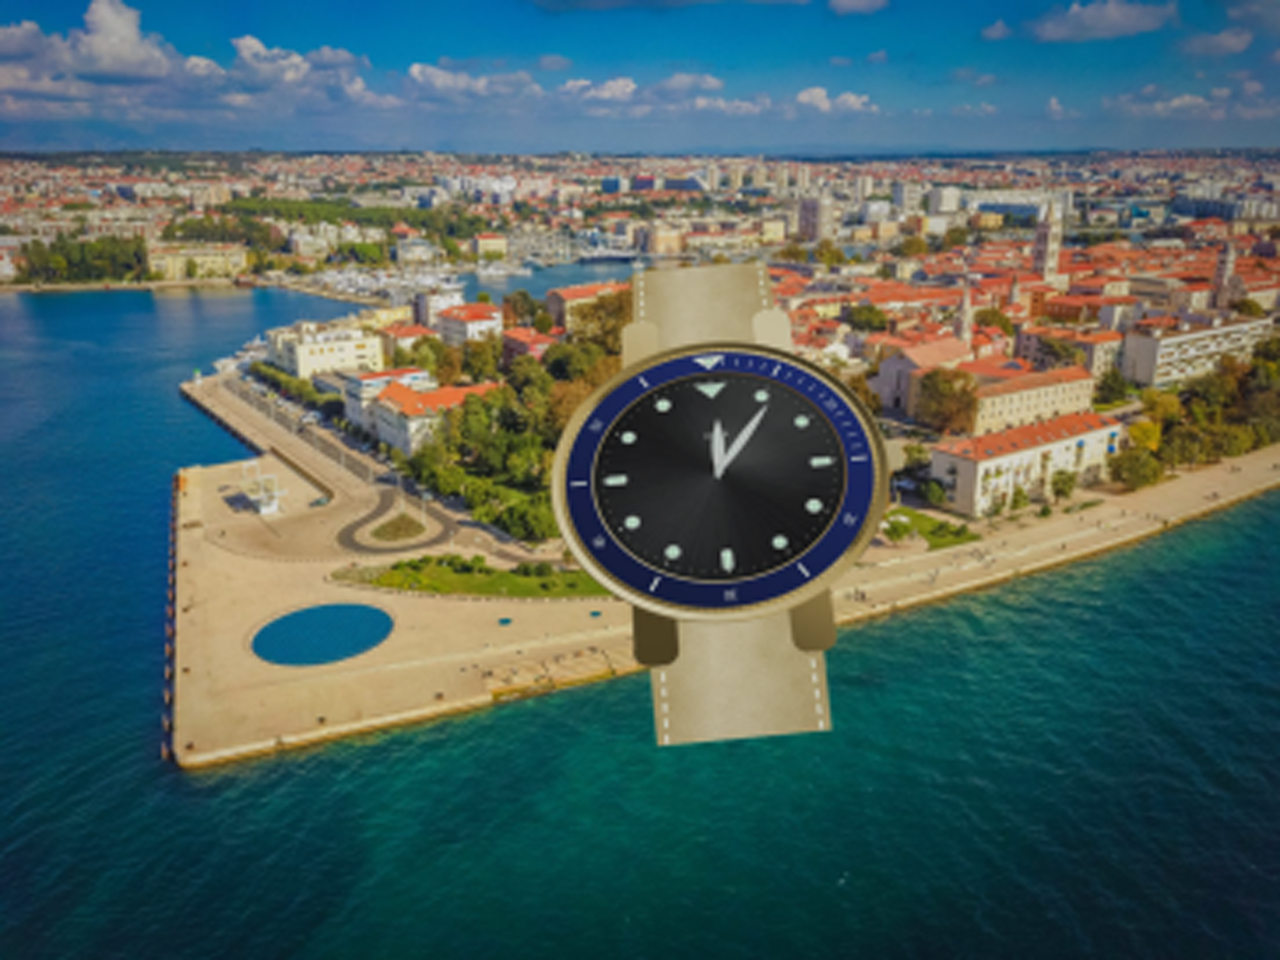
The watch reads h=12 m=6
